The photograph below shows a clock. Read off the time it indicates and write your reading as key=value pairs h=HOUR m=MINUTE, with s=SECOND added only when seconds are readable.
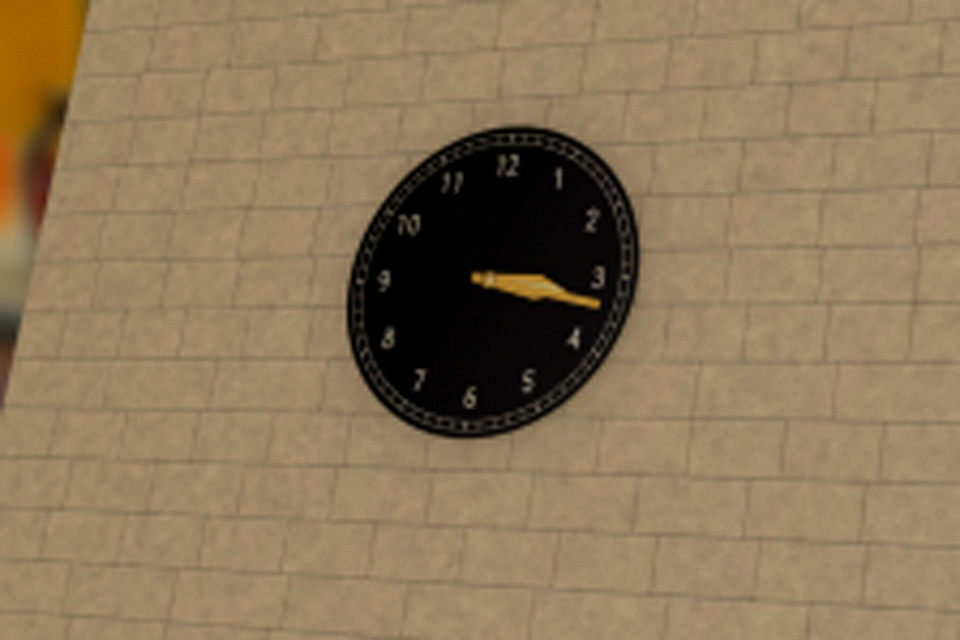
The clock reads h=3 m=17
